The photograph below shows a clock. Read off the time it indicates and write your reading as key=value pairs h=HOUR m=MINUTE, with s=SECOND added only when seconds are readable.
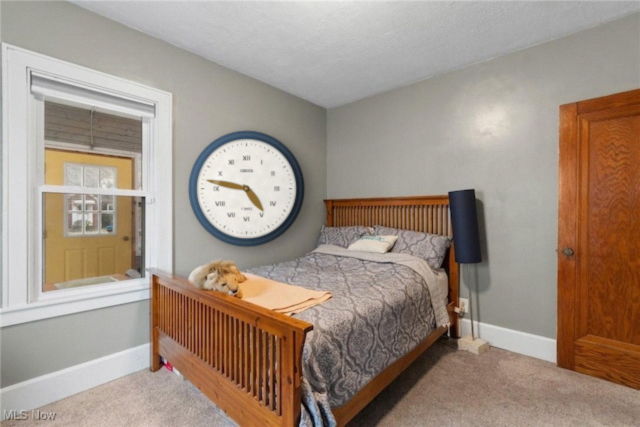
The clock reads h=4 m=47
